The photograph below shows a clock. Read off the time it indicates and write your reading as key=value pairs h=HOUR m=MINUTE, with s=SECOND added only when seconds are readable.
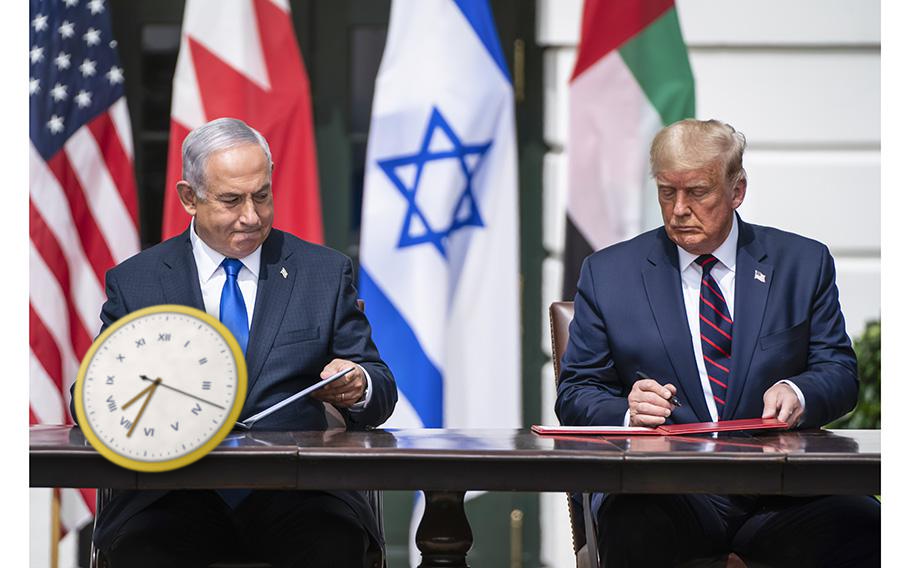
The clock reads h=7 m=33 s=18
